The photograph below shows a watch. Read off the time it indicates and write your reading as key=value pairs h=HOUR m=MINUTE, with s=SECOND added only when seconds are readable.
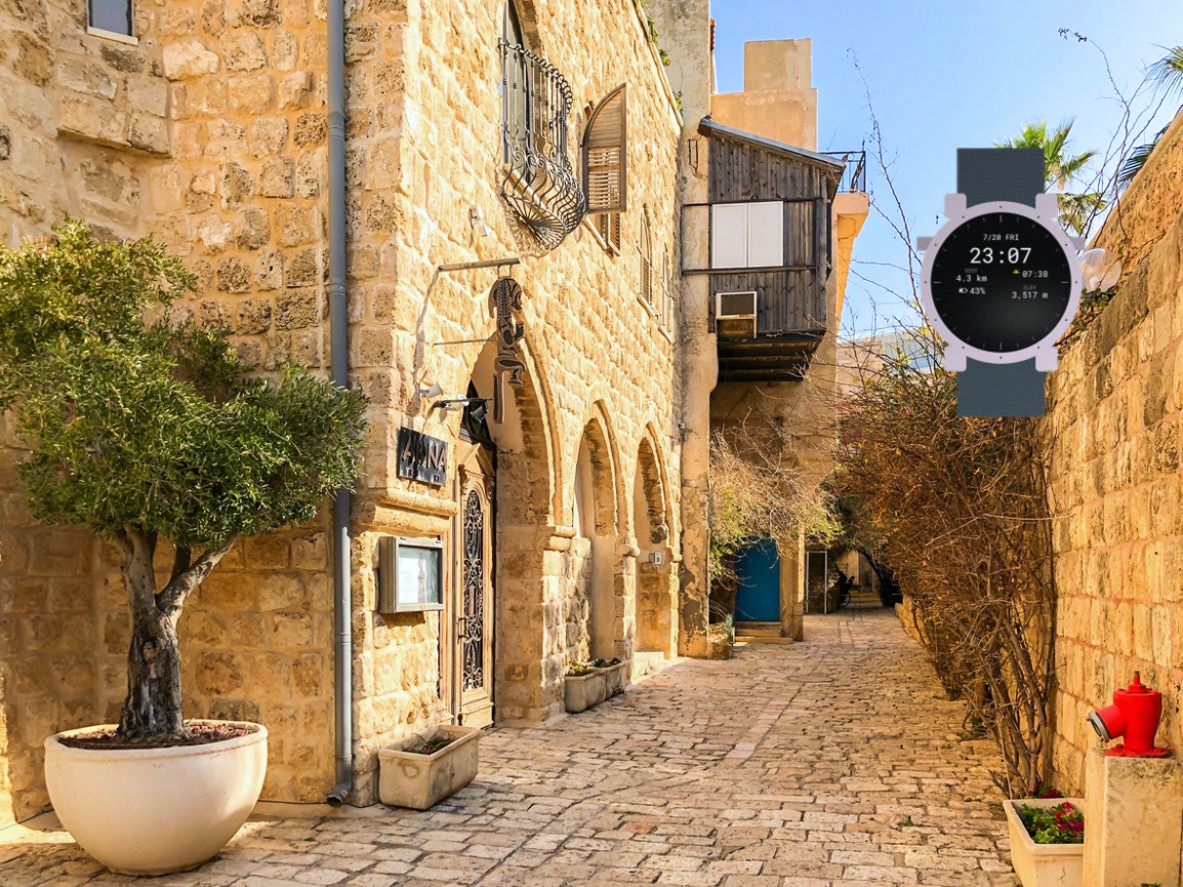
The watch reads h=23 m=7
